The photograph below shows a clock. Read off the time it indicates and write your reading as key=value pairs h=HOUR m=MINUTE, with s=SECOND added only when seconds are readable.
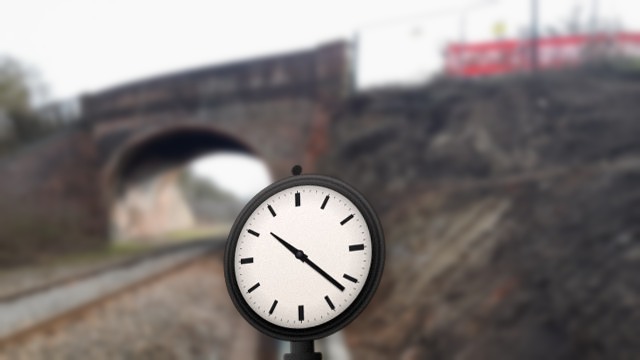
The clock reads h=10 m=22
